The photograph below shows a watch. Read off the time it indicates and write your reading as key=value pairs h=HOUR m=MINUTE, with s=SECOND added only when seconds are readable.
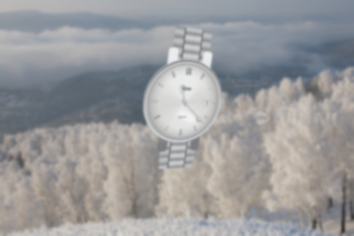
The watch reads h=11 m=22
